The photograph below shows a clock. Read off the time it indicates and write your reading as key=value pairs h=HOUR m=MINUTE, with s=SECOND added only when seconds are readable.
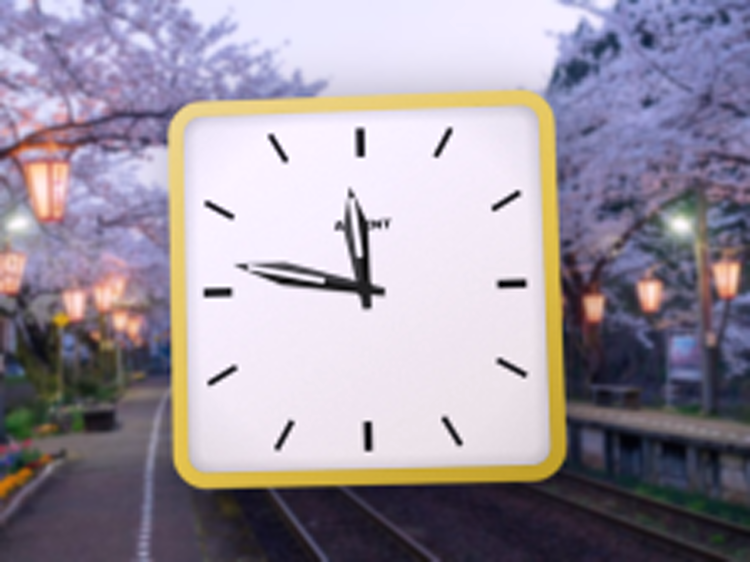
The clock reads h=11 m=47
